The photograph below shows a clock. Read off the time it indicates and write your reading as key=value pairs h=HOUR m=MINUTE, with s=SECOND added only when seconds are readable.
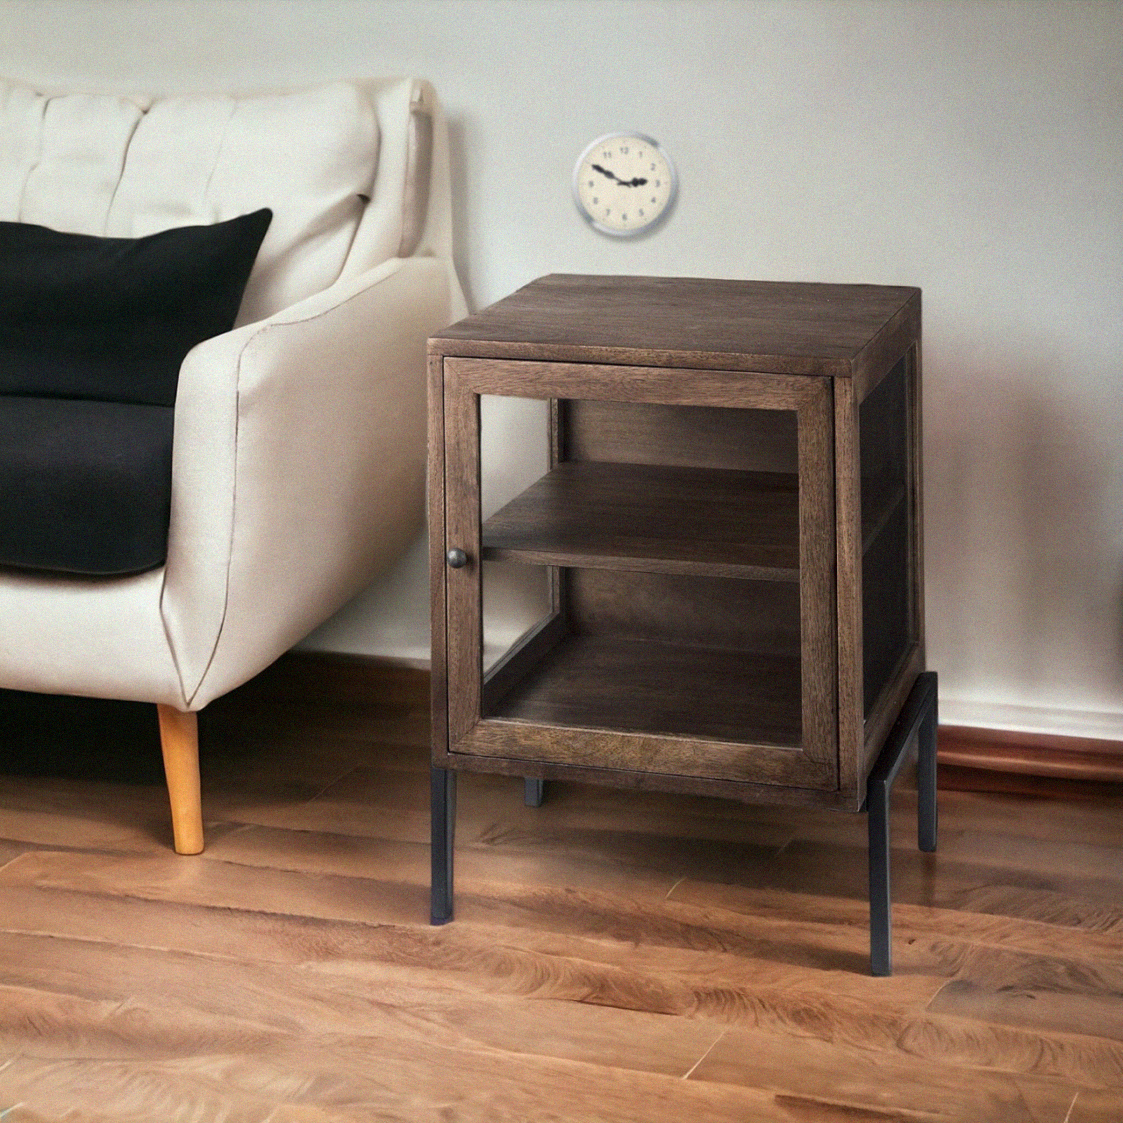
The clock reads h=2 m=50
